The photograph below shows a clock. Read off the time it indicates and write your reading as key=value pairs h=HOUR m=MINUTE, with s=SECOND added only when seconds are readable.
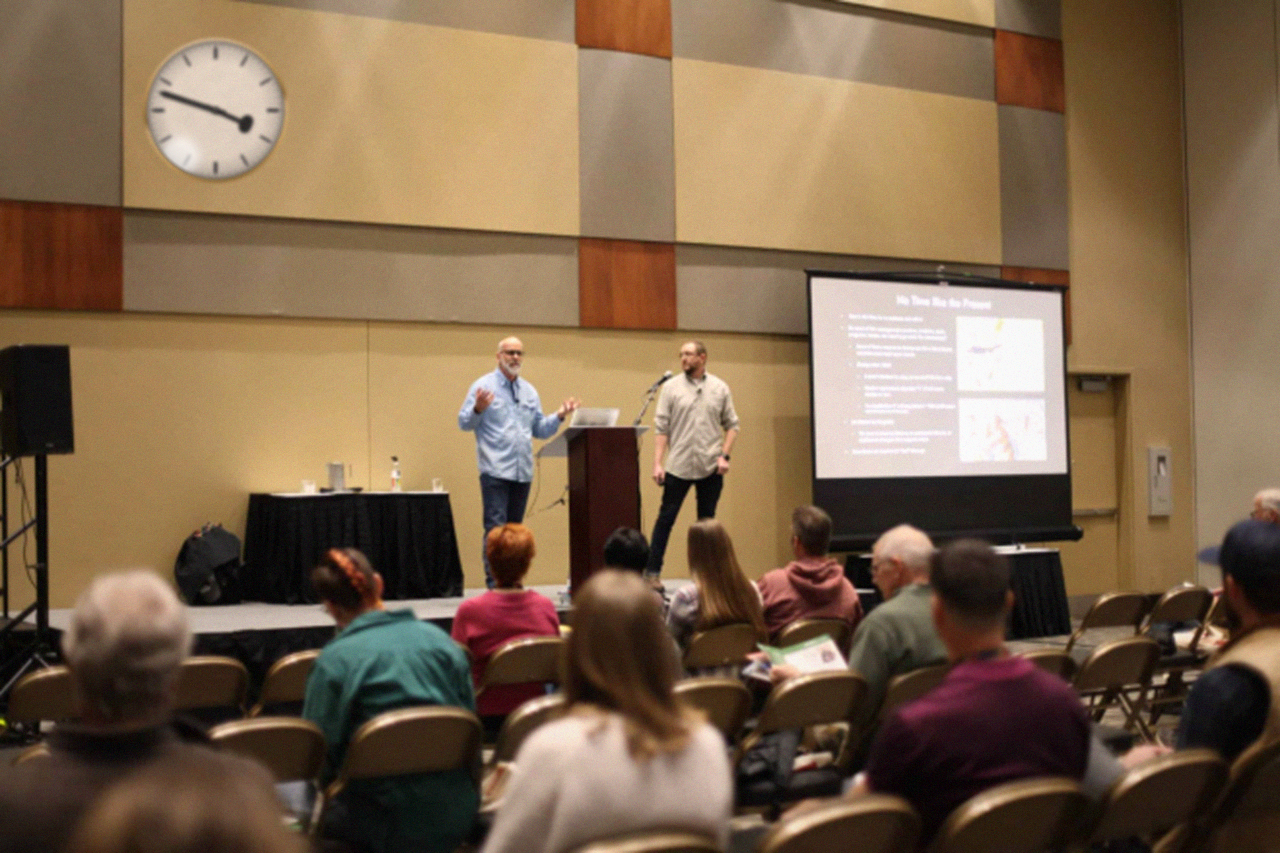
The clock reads h=3 m=48
